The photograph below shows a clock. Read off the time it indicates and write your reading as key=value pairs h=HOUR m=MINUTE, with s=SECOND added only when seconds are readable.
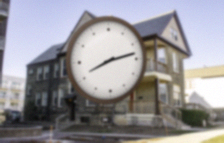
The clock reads h=8 m=13
